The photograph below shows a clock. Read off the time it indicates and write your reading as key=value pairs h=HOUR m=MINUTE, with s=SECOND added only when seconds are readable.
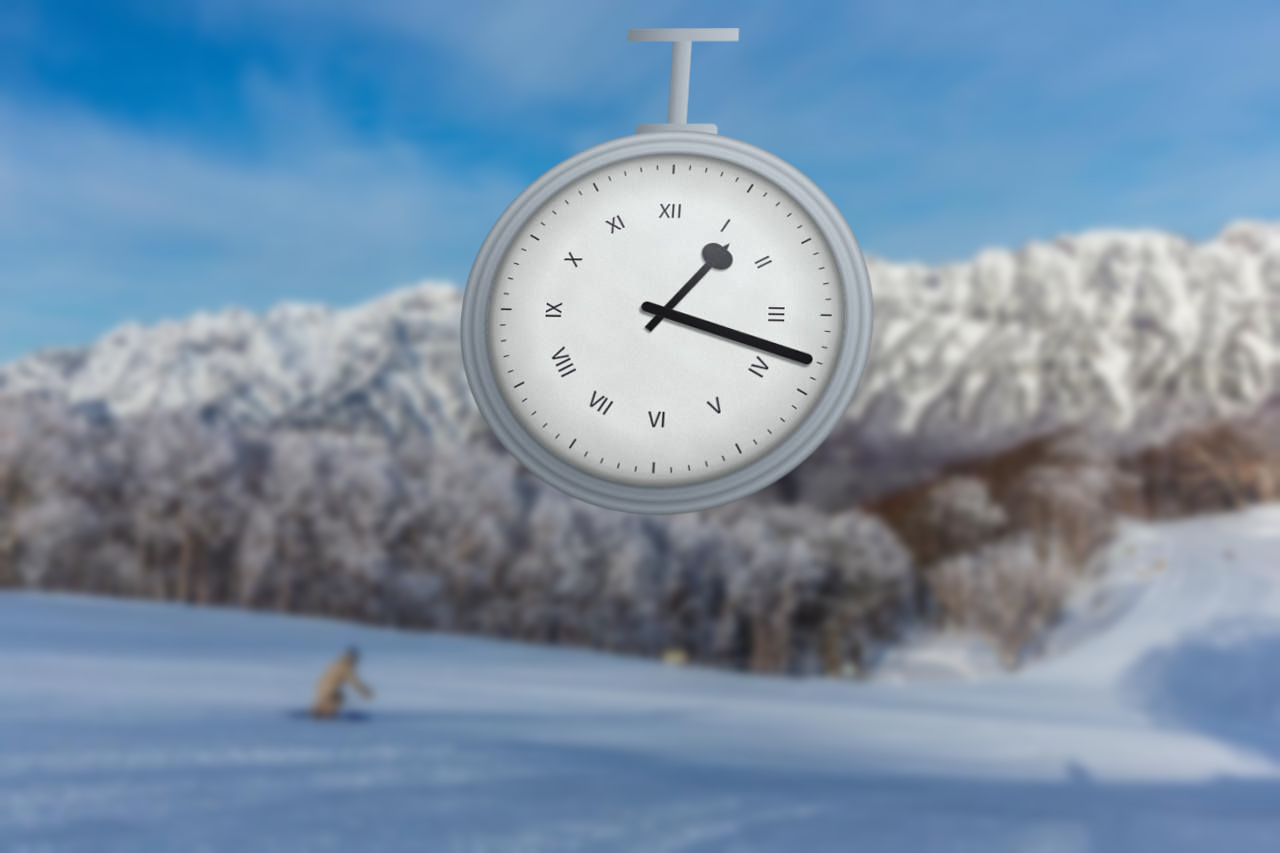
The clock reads h=1 m=18
